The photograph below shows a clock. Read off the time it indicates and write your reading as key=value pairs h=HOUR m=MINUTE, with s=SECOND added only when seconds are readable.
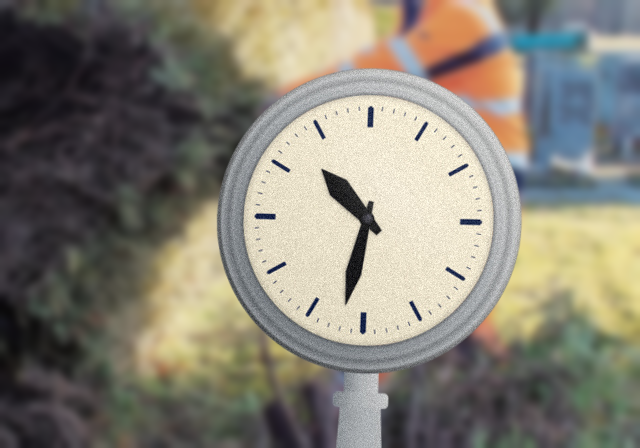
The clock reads h=10 m=32
